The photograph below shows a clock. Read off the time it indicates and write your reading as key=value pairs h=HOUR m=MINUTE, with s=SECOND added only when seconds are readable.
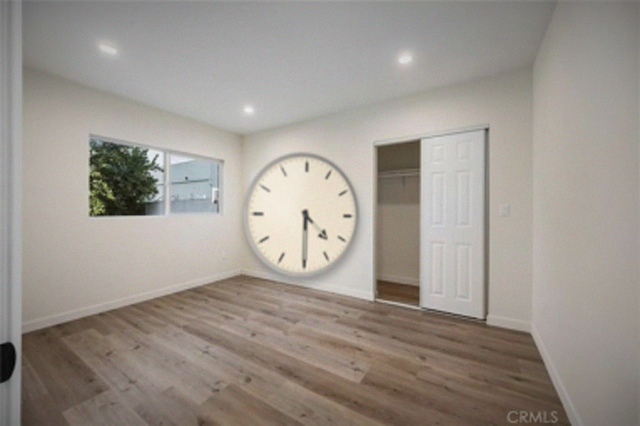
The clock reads h=4 m=30
